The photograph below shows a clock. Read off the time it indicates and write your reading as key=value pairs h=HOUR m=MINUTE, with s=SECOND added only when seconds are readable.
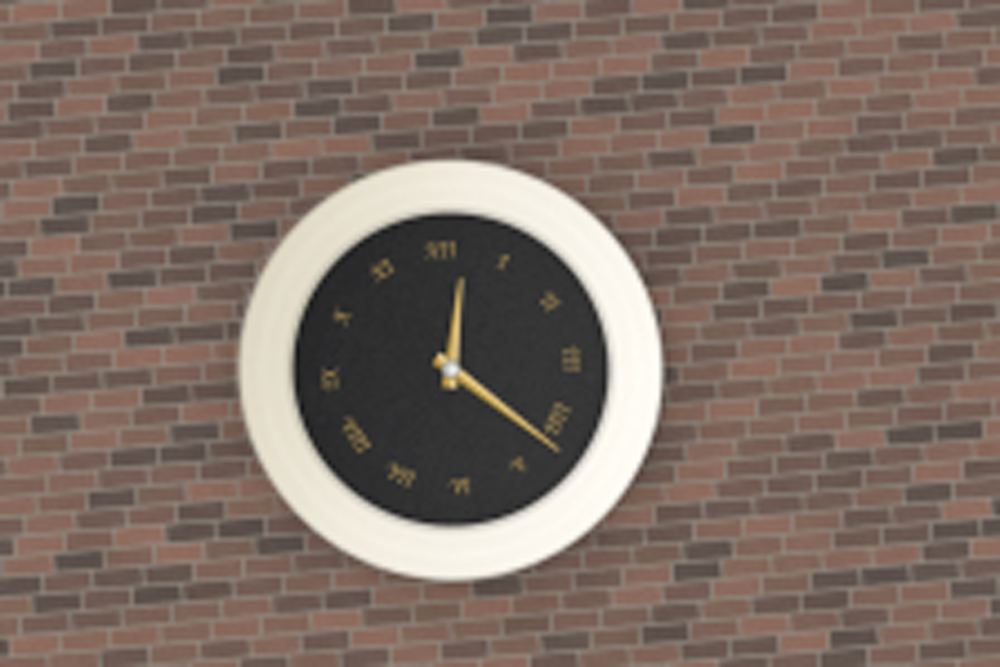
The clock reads h=12 m=22
